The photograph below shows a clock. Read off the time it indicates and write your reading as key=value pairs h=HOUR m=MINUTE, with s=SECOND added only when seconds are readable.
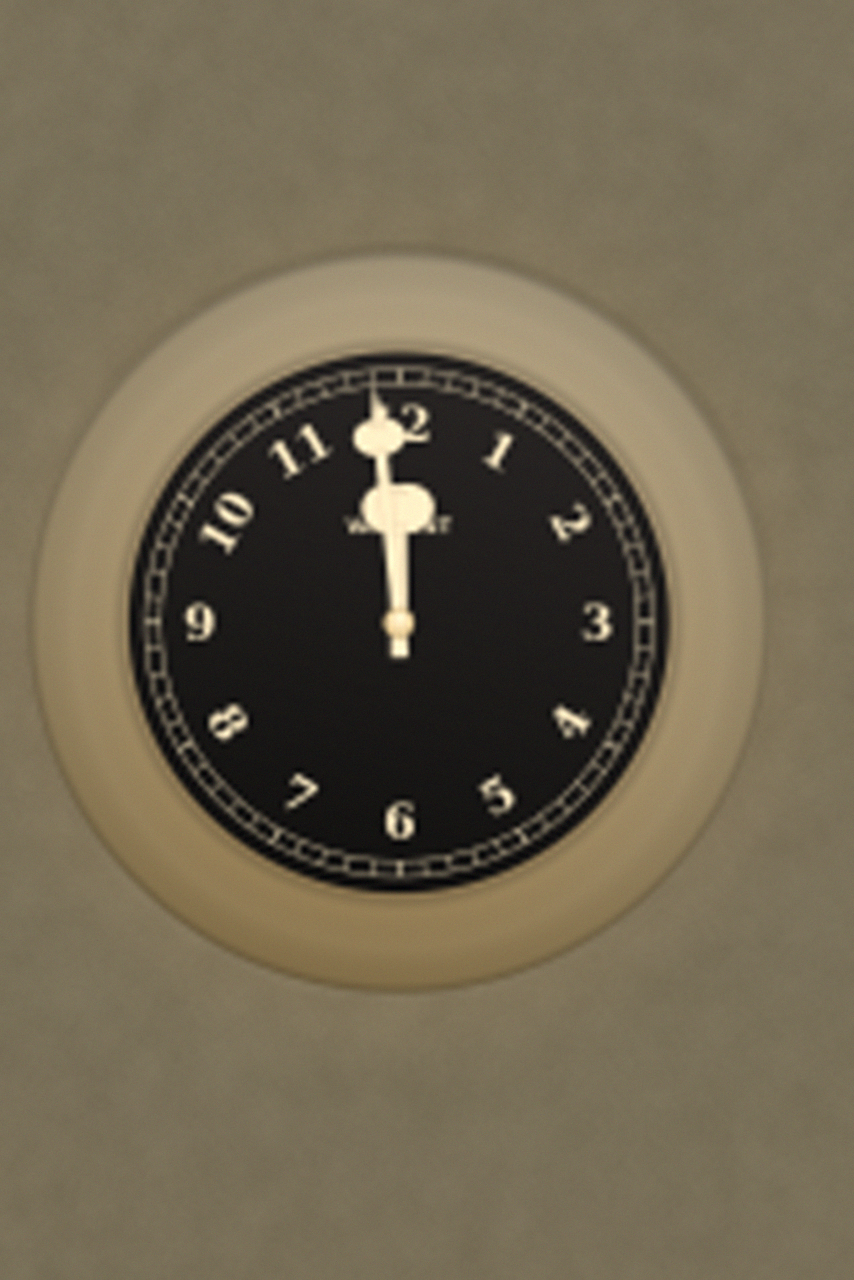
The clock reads h=11 m=59
